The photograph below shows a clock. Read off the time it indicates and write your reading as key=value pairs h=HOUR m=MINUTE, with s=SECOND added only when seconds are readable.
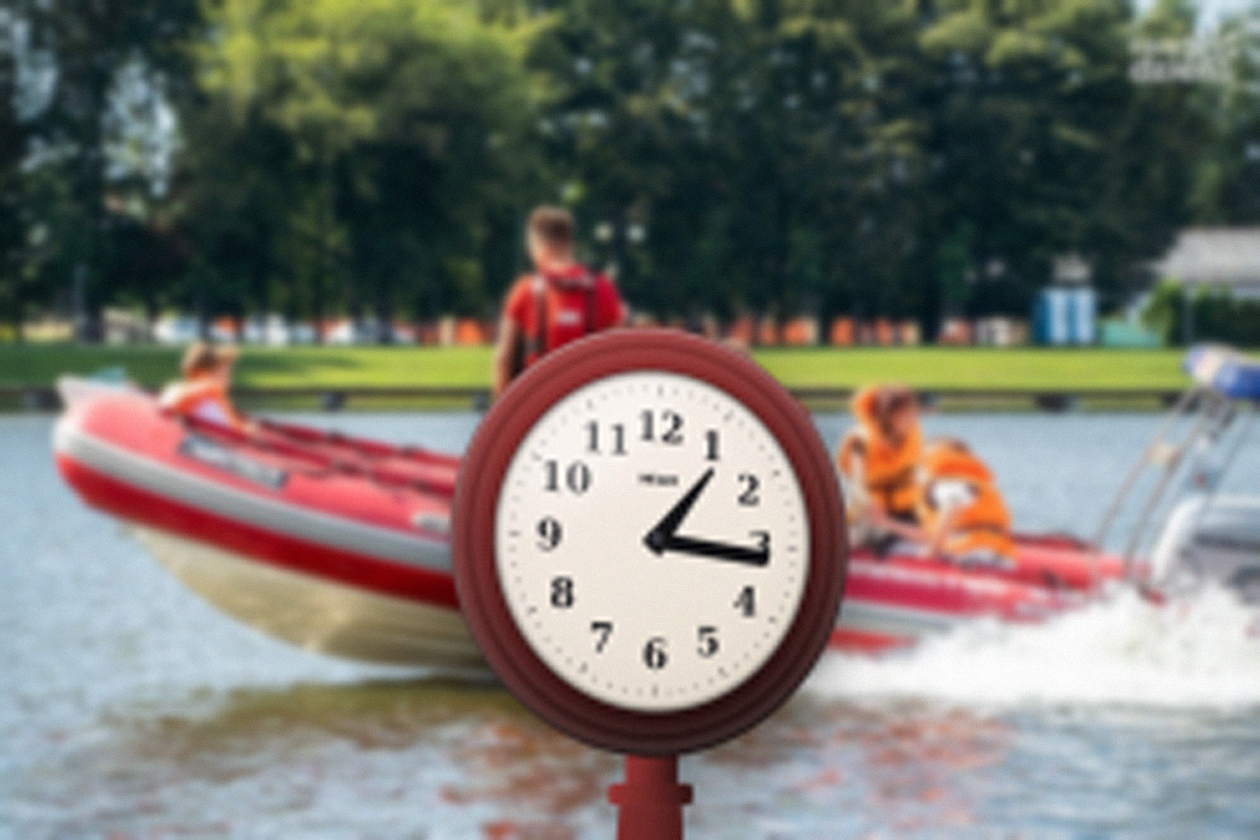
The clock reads h=1 m=16
